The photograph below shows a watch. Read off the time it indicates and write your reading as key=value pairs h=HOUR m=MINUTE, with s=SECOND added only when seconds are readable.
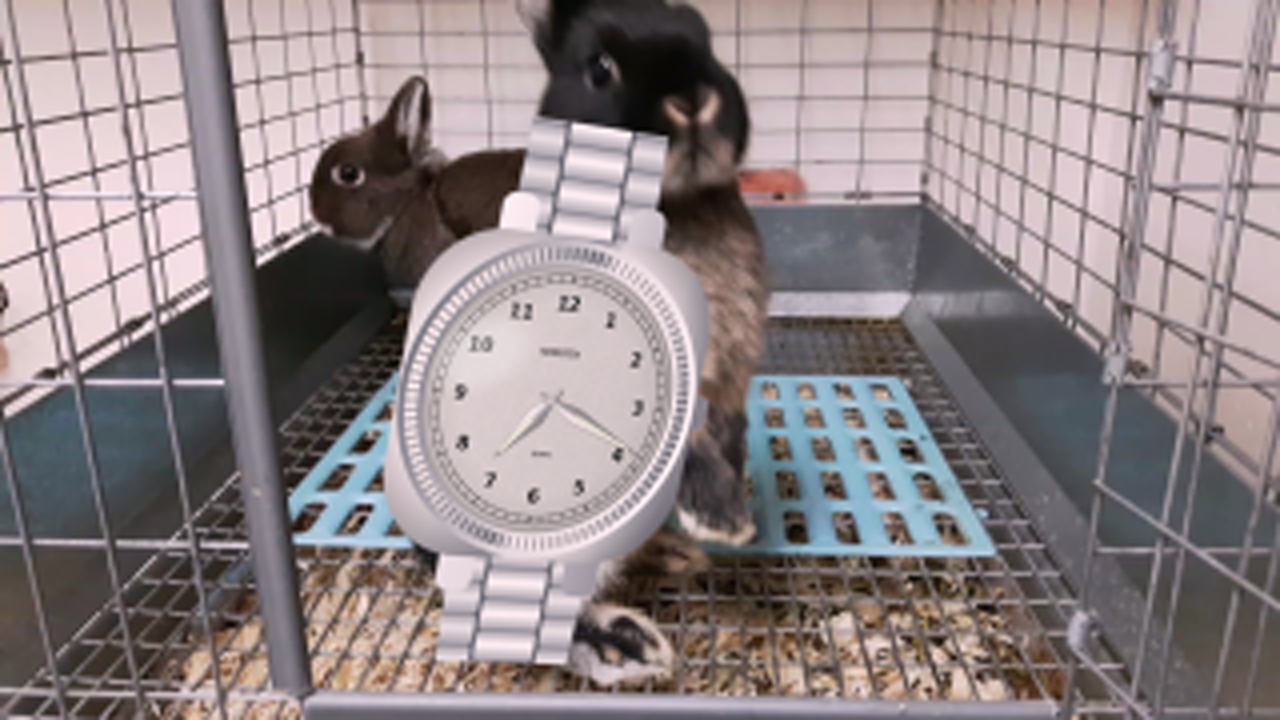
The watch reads h=7 m=19
